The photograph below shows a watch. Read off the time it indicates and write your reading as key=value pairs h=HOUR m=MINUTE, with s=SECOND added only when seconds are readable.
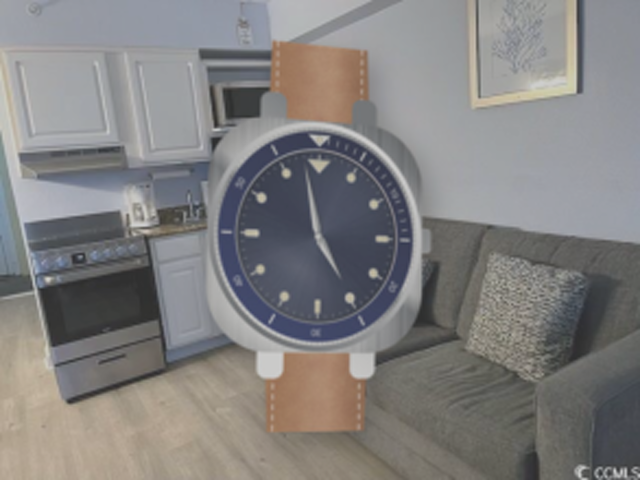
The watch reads h=4 m=58
